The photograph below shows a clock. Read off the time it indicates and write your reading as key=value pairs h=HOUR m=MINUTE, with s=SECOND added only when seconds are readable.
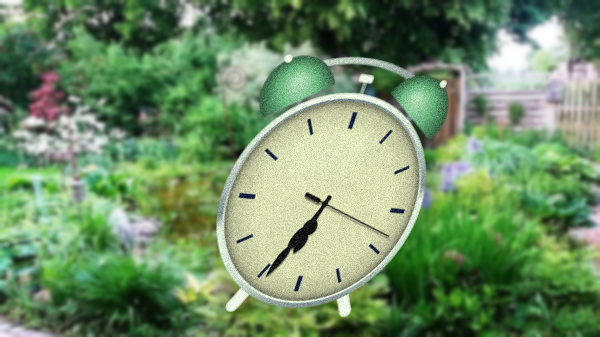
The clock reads h=6 m=34 s=18
